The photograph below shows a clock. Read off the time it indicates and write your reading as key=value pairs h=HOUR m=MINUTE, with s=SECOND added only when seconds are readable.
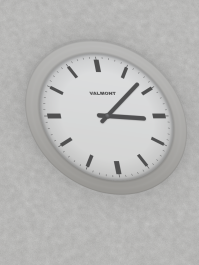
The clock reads h=3 m=8
